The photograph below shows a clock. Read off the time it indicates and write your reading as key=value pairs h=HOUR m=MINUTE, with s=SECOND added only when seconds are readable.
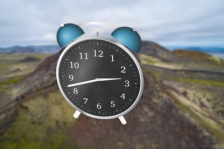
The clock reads h=2 m=42
